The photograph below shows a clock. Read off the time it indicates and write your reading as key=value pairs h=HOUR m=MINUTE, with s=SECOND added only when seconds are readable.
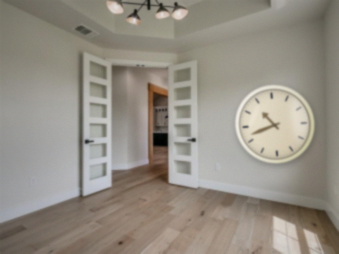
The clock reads h=10 m=42
